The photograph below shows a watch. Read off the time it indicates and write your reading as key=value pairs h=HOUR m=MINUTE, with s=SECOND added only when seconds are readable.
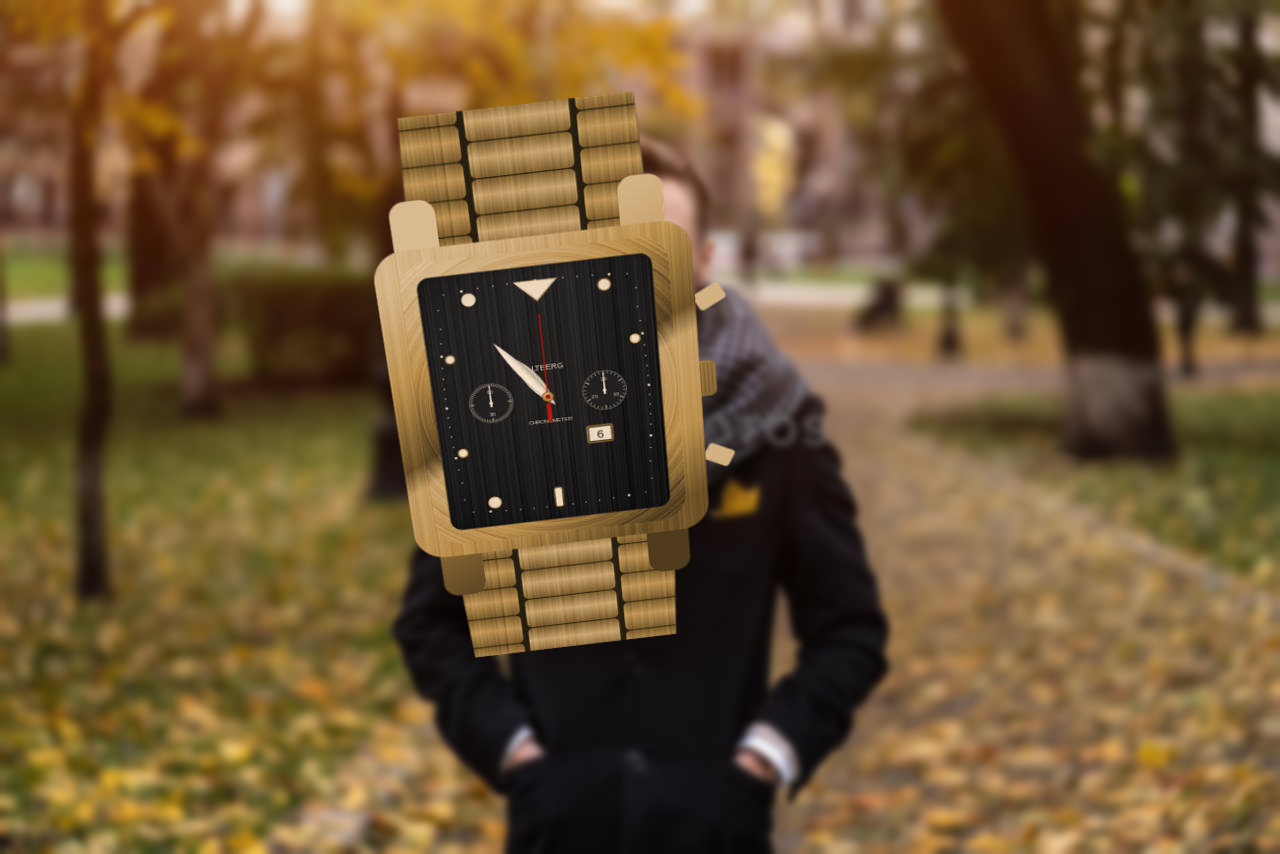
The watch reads h=10 m=54
